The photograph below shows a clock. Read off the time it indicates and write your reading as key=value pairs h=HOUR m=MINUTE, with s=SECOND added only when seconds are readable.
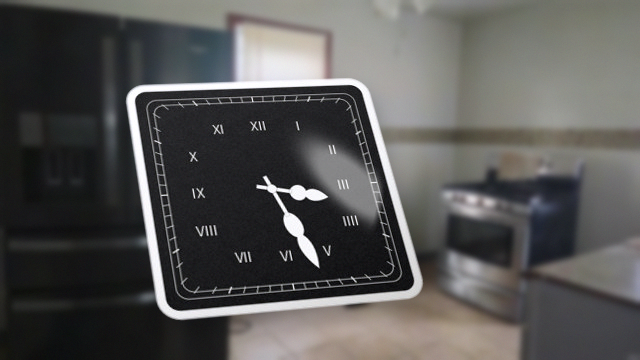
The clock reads h=3 m=27
